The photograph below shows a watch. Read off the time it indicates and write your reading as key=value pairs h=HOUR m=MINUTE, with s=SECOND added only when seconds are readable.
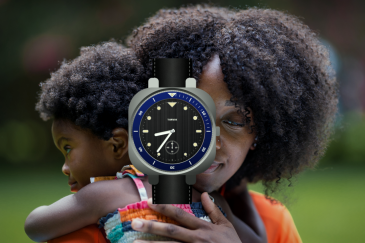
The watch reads h=8 m=36
